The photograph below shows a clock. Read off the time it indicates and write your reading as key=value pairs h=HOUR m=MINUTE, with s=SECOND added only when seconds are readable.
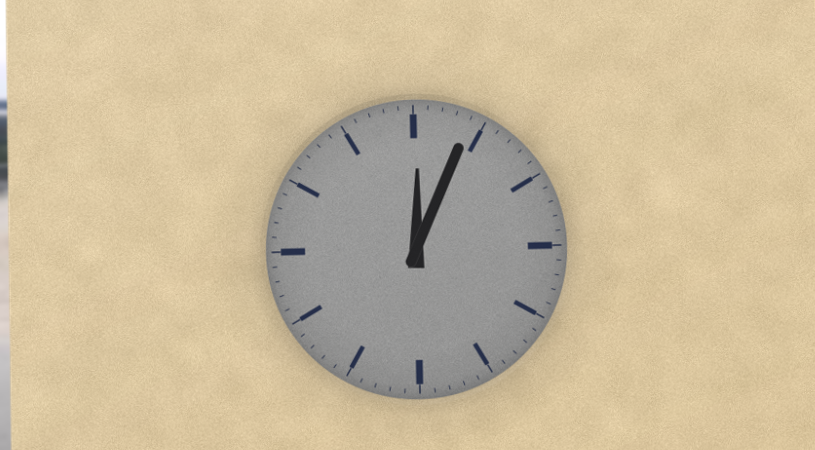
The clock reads h=12 m=4
